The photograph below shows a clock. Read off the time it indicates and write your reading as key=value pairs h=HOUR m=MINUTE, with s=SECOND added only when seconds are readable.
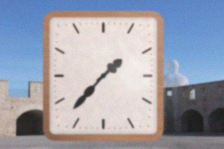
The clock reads h=1 m=37
